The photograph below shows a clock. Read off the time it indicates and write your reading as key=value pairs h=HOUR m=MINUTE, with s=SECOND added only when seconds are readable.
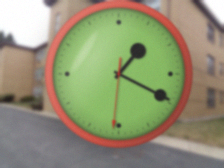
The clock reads h=1 m=19 s=31
